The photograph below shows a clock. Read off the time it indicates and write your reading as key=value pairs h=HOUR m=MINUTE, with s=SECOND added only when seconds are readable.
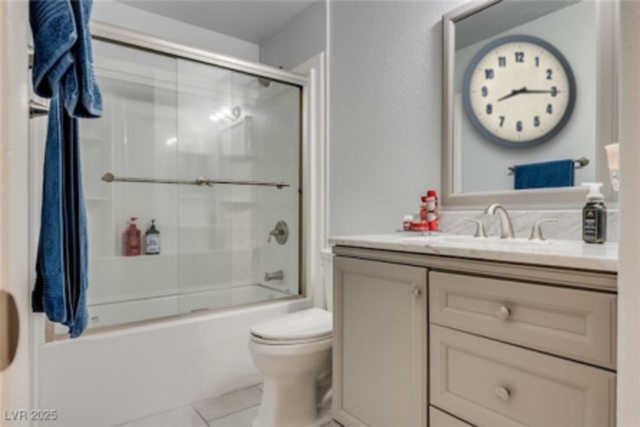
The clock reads h=8 m=15
